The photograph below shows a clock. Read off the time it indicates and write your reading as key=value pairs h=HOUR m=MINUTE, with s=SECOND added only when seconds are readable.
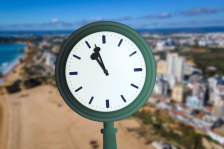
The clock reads h=10 m=57
